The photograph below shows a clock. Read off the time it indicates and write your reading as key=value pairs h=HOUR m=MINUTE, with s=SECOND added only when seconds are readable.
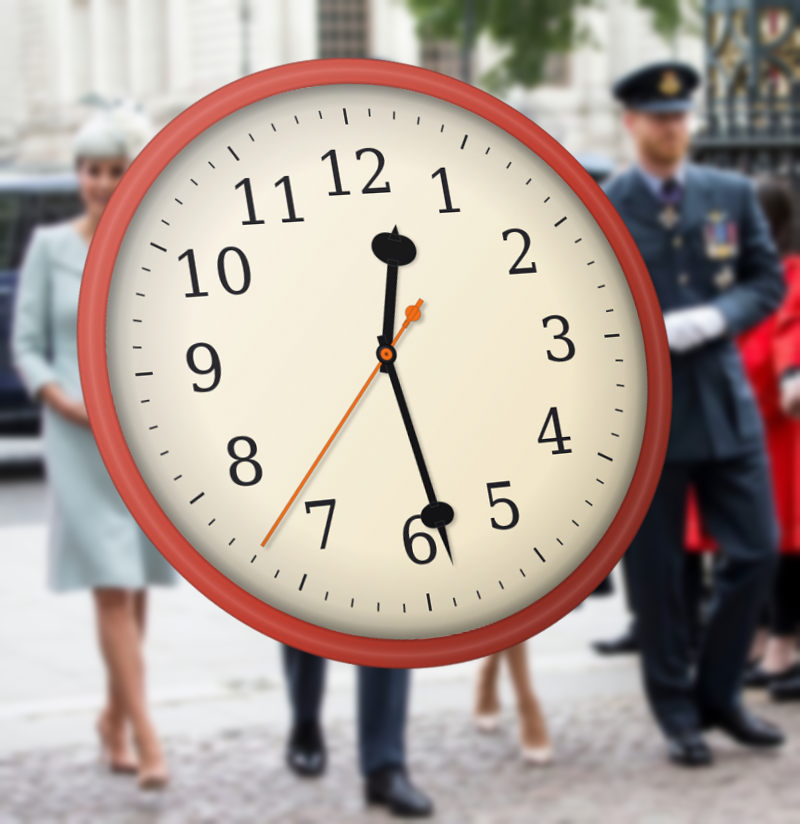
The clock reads h=12 m=28 s=37
